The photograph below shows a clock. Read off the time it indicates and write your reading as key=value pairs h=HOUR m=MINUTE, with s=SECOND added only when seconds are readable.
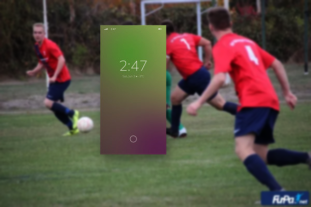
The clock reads h=2 m=47
